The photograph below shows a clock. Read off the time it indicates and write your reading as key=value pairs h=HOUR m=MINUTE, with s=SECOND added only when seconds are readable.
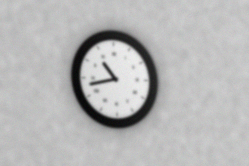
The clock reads h=10 m=43
